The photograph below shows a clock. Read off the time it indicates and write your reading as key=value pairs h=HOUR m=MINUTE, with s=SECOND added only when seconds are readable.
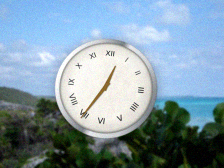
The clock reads h=12 m=35
